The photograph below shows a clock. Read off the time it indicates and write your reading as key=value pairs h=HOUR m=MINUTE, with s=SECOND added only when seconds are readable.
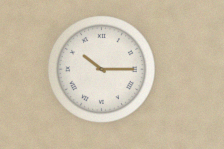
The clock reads h=10 m=15
